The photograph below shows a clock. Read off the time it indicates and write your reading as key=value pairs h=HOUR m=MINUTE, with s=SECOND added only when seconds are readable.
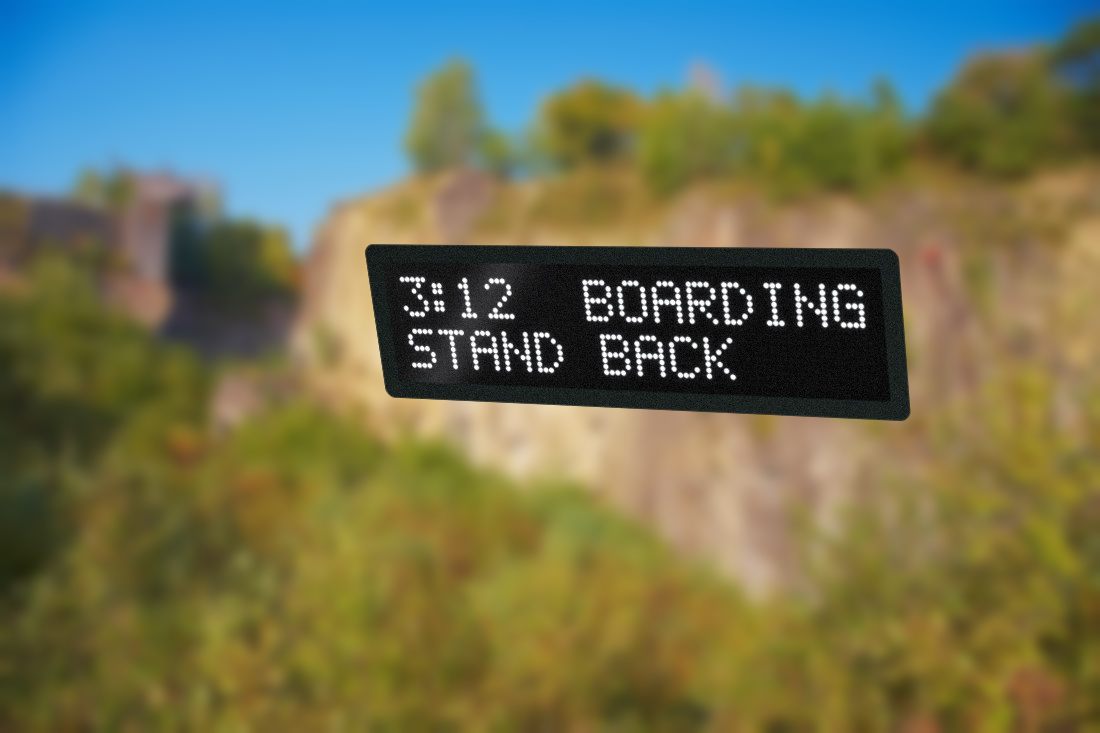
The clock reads h=3 m=12
